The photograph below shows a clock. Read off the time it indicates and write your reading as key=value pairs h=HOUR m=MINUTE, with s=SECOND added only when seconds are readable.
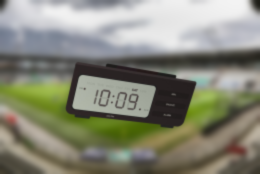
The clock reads h=10 m=9
